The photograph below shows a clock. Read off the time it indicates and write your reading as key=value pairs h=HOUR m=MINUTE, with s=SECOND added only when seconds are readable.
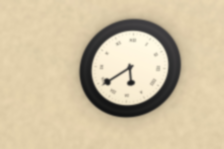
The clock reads h=5 m=39
